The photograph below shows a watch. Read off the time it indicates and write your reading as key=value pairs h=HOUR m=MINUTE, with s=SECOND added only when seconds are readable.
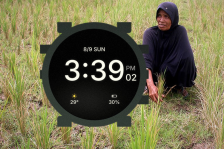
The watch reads h=3 m=39 s=2
